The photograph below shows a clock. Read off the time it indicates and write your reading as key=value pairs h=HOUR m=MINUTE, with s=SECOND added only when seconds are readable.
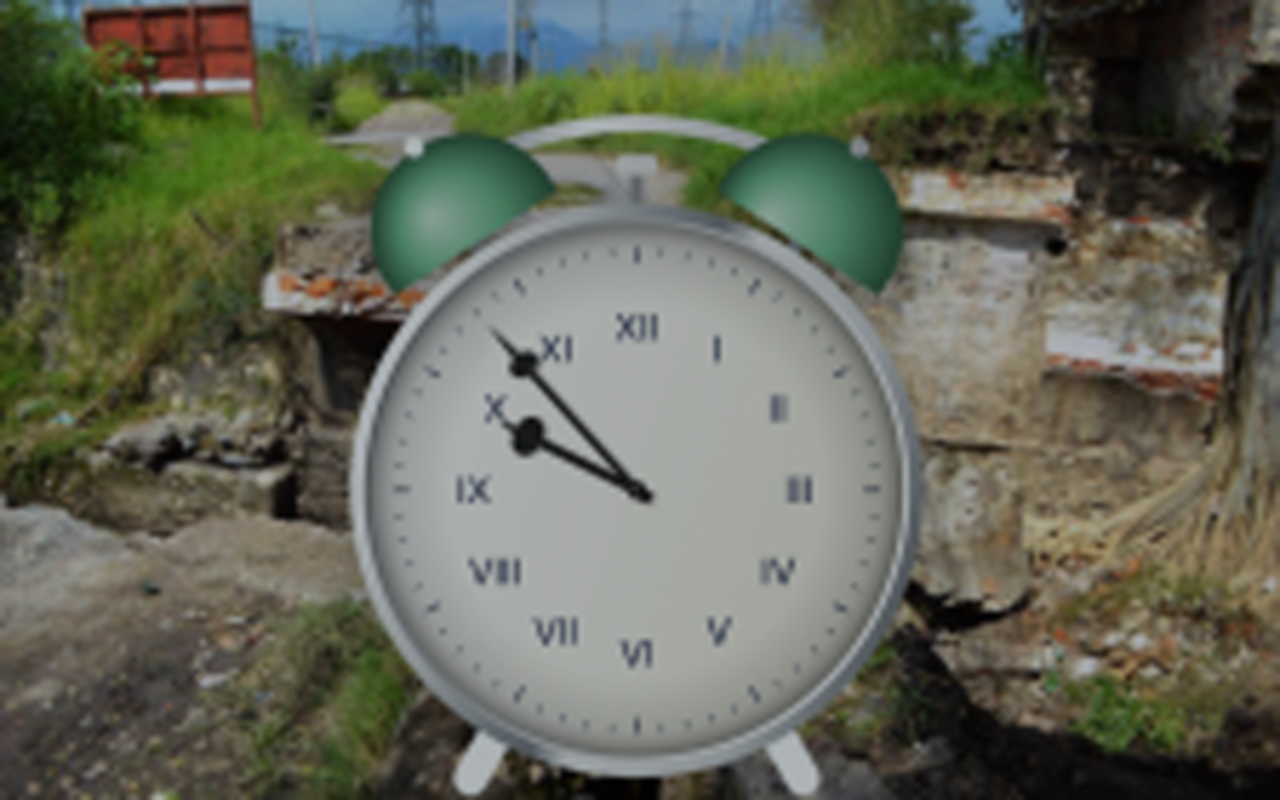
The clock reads h=9 m=53
